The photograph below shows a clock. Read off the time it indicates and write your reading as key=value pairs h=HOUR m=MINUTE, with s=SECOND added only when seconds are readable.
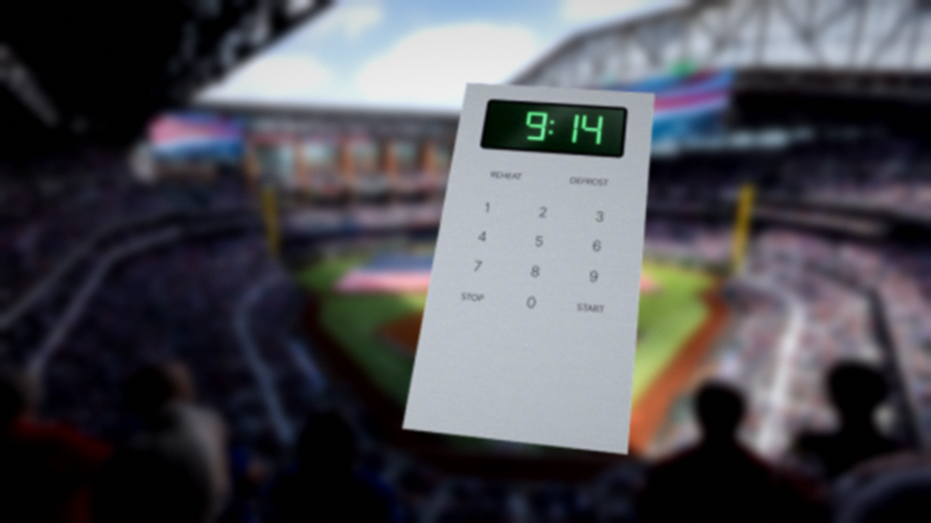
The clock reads h=9 m=14
